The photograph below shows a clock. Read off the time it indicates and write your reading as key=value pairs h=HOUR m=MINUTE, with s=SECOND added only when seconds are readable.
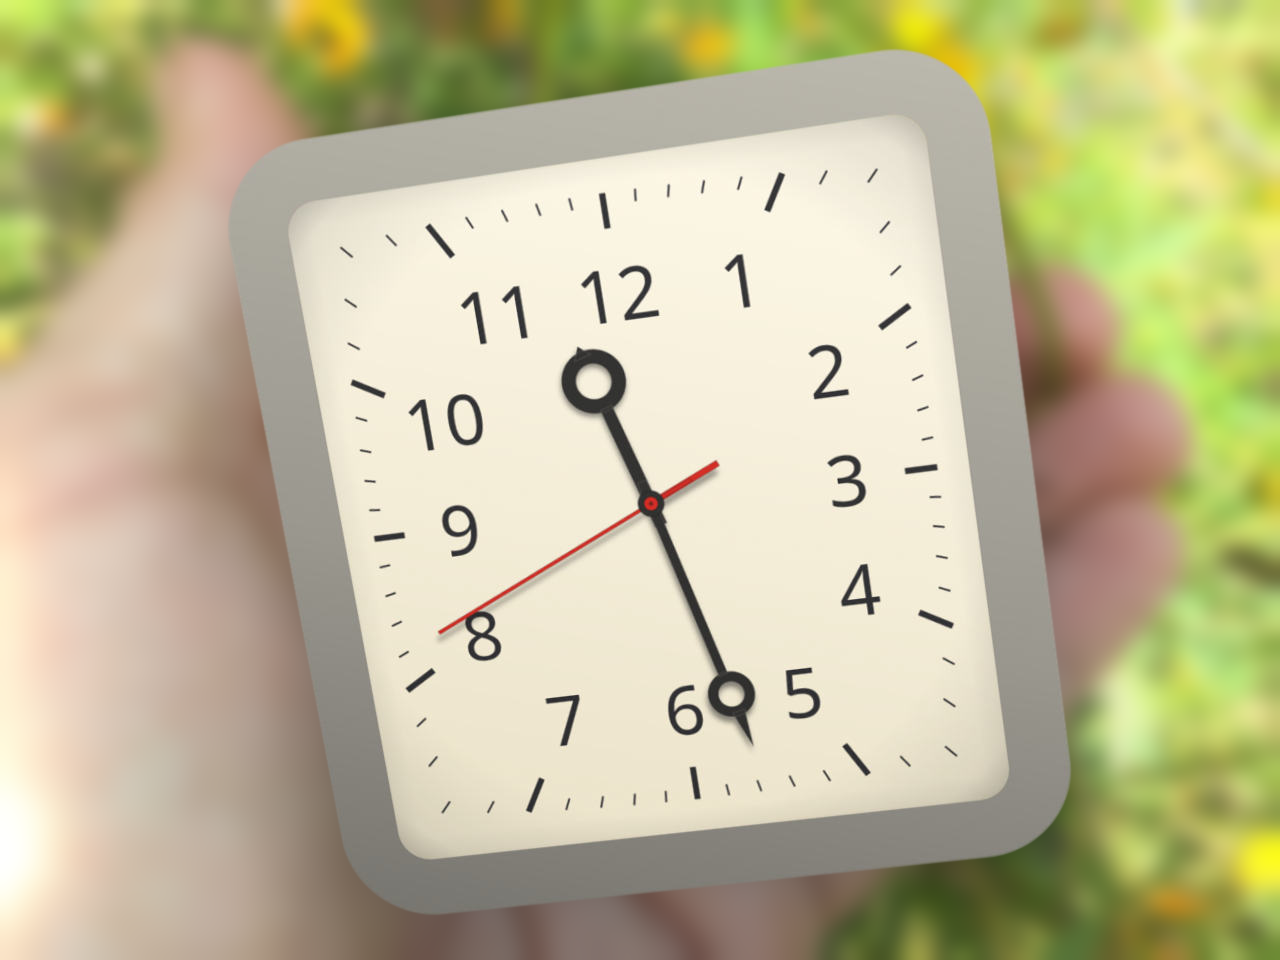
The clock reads h=11 m=27 s=41
